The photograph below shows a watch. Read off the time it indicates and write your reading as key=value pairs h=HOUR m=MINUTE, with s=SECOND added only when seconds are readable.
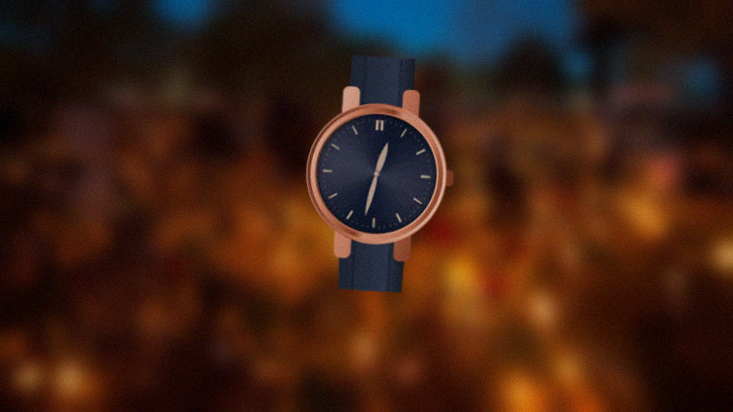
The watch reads h=12 m=32
